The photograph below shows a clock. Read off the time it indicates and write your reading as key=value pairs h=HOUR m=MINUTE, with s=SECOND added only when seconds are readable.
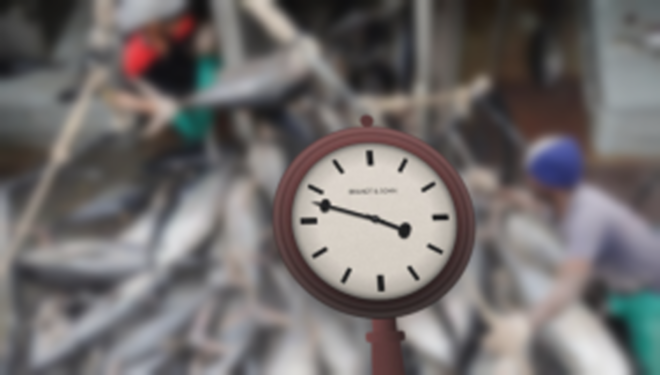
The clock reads h=3 m=48
